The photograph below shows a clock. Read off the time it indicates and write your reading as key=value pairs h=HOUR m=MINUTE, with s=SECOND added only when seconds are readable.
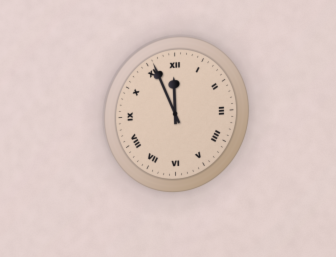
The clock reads h=11 m=56
